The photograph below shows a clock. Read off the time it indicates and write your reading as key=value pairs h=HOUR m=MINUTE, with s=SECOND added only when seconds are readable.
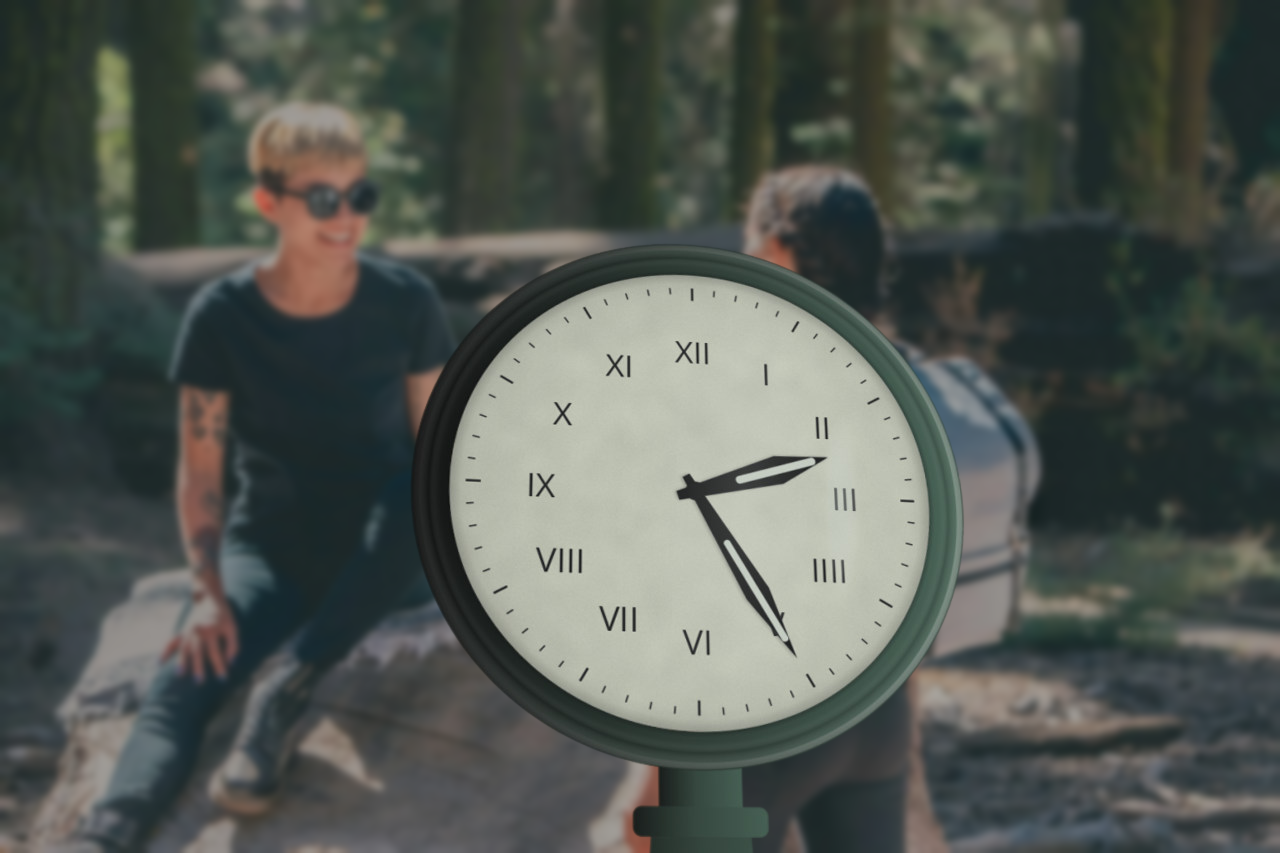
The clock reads h=2 m=25
